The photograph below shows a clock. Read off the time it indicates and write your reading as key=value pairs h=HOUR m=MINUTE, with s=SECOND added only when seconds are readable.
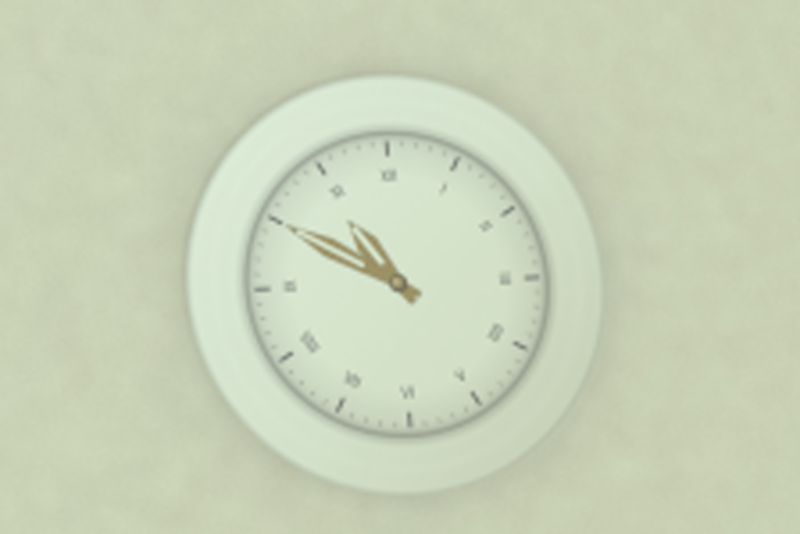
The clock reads h=10 m=50
